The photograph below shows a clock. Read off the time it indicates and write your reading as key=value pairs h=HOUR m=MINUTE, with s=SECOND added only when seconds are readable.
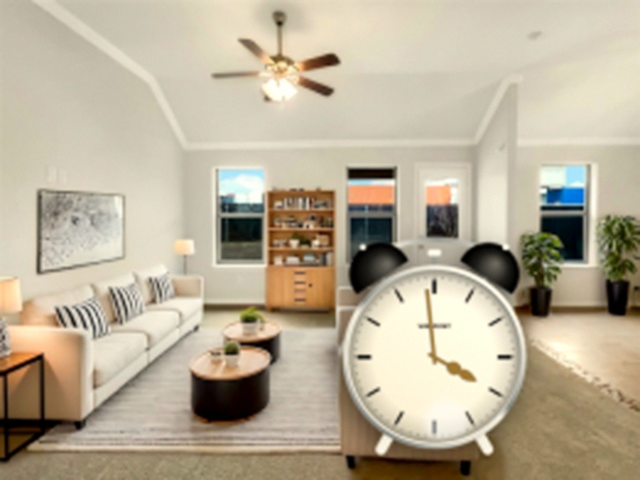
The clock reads h=3 m=59
